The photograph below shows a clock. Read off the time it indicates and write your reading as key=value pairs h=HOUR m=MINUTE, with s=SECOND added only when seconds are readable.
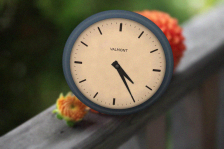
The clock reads h=4 m=25
